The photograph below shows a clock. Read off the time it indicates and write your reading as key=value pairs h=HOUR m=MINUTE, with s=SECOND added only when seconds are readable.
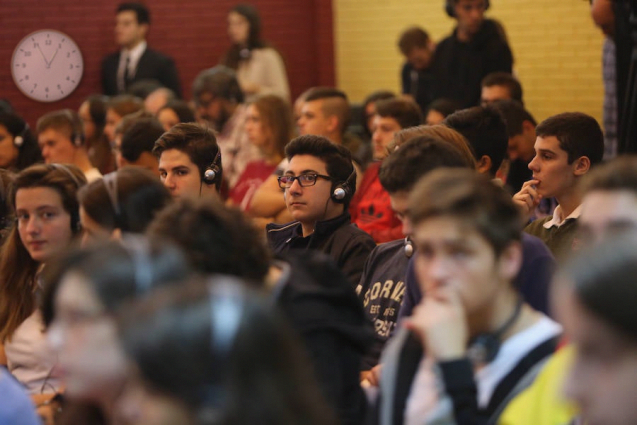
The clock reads h=12 m=55
